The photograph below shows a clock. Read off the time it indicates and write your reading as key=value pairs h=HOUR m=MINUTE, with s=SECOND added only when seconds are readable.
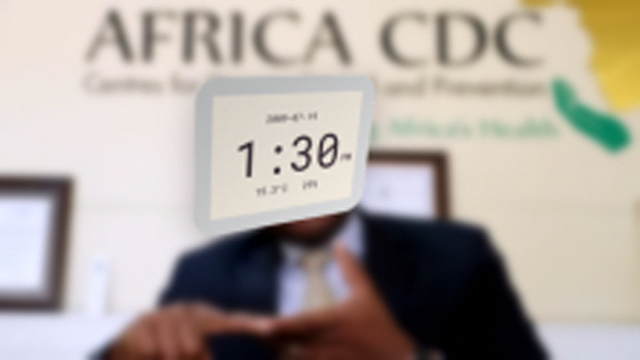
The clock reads h=1 m=30
